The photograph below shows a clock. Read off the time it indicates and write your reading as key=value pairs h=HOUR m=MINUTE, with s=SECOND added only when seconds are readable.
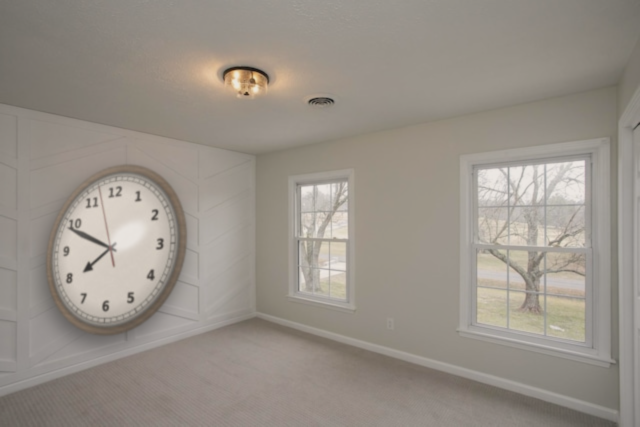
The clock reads h=7 m=48 s=57
